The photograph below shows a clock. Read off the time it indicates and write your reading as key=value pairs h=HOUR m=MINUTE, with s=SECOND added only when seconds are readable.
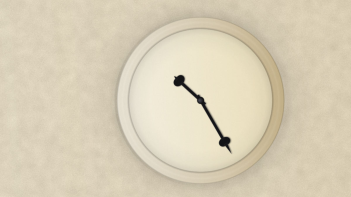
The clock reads h=10 m=25
